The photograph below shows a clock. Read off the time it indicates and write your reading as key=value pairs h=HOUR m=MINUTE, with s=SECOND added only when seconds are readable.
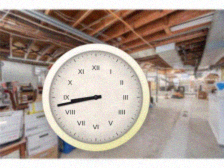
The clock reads h=8 m=43
